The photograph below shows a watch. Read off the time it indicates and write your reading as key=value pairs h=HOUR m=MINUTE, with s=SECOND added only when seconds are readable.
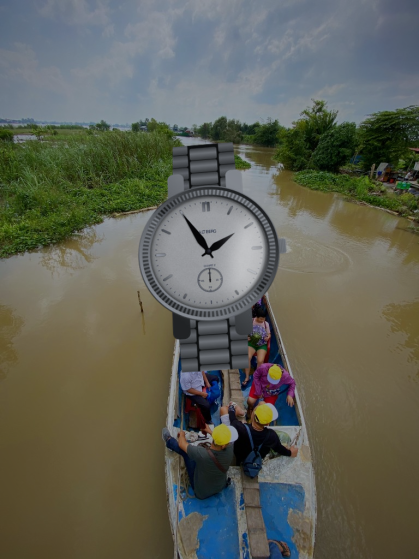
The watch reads h=1 m=55
